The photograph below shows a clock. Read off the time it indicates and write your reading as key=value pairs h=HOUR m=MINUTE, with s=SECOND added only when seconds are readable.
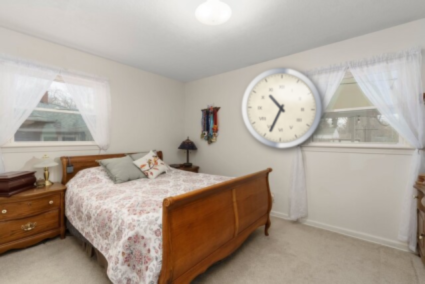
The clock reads h=10 m=34
